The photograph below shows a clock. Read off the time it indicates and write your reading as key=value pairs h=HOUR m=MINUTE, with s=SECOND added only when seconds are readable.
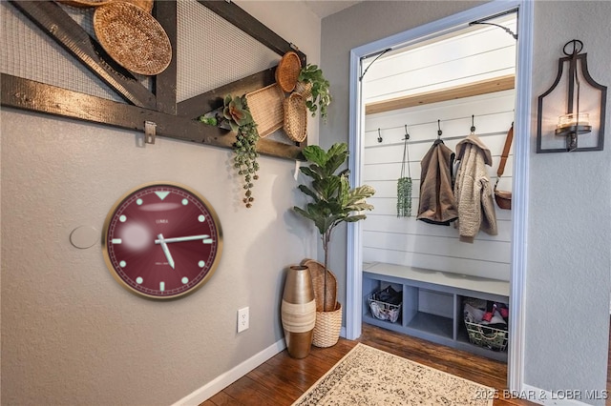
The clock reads h=5 m=14
